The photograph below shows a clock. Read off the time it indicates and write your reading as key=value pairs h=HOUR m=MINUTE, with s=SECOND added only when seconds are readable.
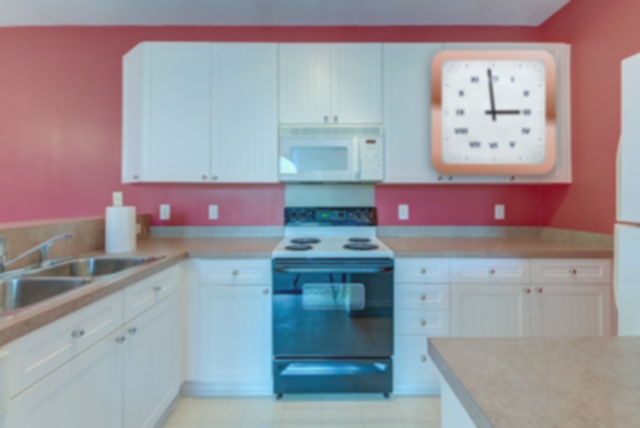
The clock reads h=2 m=59
